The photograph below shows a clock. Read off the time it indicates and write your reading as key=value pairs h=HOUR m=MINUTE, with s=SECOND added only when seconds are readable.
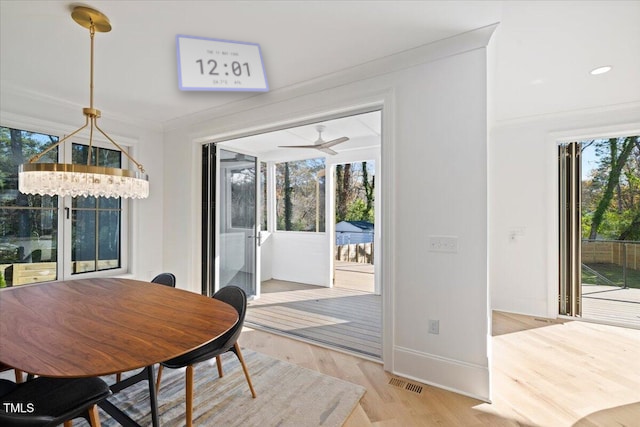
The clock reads h=12 m=1
